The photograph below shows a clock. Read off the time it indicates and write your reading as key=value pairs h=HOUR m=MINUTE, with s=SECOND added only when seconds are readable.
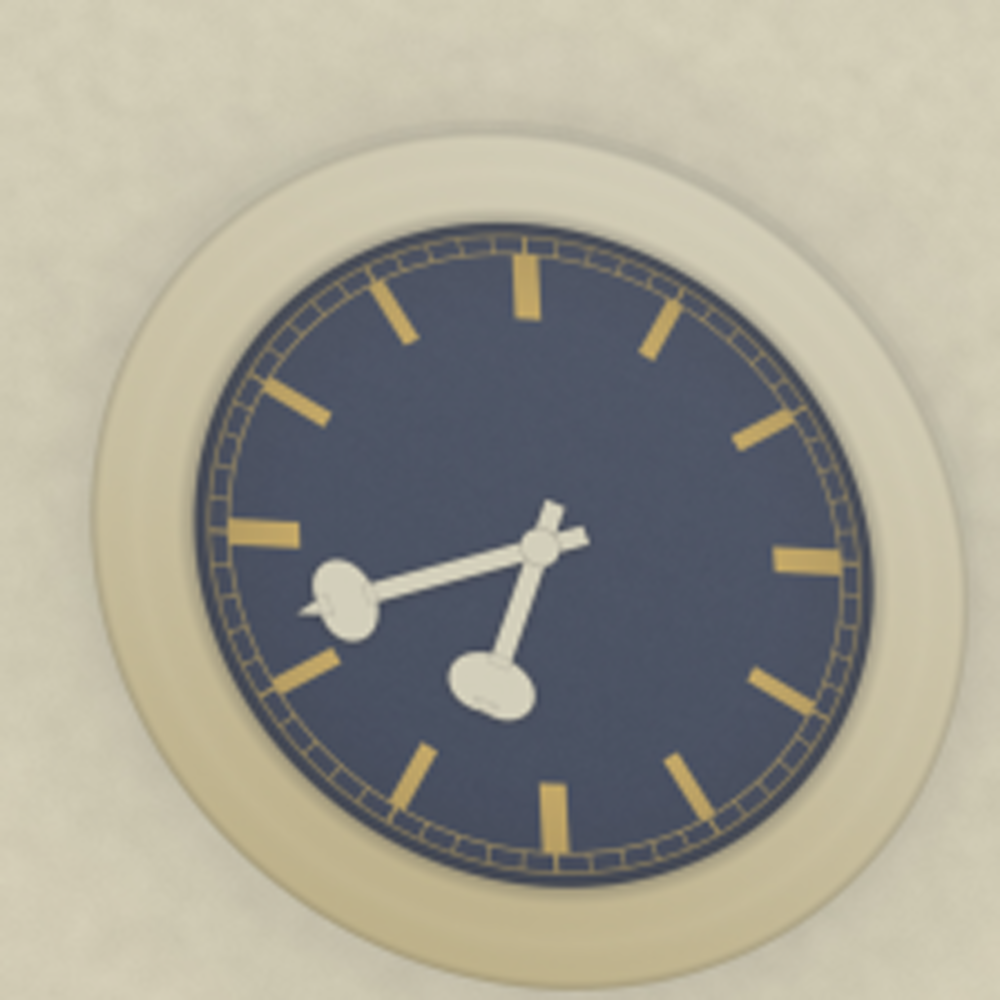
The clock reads h=6 m=42
